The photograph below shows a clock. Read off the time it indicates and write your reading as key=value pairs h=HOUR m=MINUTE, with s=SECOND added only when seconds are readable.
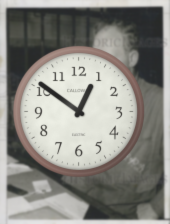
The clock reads h=12 m=51
